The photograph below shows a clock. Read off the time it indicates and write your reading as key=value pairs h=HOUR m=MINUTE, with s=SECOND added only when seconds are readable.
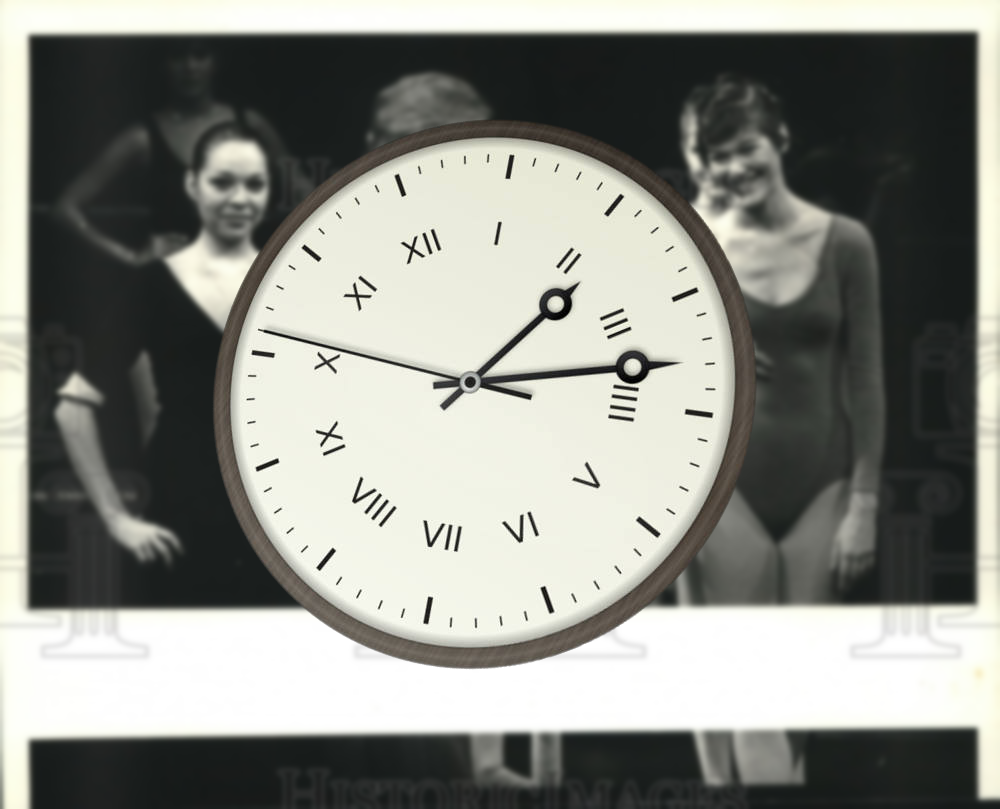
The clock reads h=2 m=17 s=51
